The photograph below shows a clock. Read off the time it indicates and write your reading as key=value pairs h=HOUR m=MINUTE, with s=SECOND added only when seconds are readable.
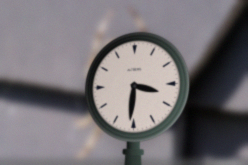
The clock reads h=3 m=31
